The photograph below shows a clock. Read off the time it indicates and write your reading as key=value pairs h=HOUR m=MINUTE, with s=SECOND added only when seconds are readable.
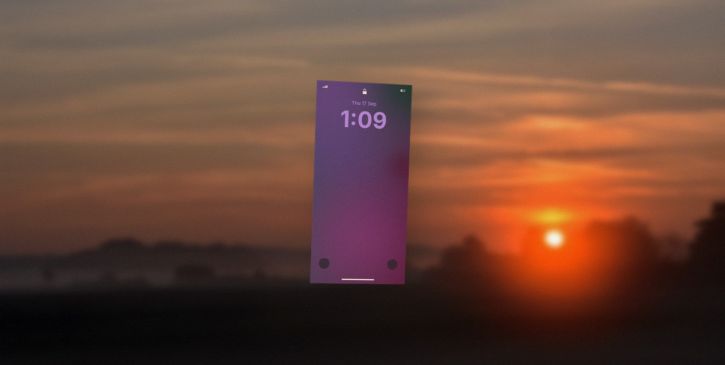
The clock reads h=1 m=9
